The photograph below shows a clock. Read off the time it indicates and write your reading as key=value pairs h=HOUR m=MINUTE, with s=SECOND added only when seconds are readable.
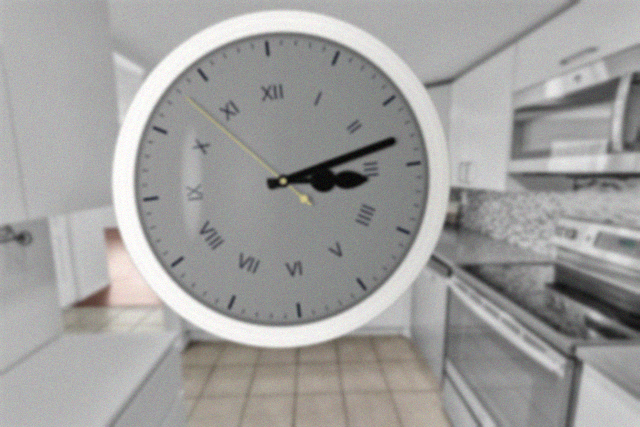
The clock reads h=3 m=12 s=53
